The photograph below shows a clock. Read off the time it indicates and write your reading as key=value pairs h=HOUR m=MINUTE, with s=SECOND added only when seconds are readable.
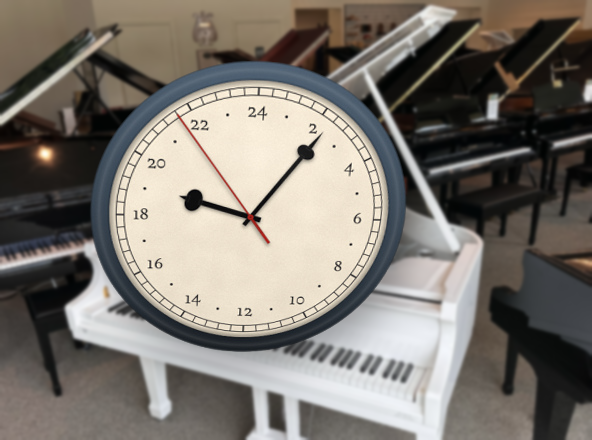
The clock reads h=19 m=5 s=54
